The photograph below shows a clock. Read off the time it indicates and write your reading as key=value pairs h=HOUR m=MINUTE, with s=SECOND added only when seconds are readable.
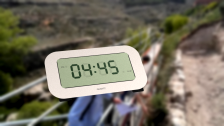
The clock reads h=4 m=45
